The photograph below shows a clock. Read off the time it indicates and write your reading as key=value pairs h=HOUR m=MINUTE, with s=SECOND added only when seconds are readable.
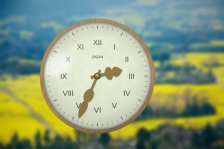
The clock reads h=2 m=34
